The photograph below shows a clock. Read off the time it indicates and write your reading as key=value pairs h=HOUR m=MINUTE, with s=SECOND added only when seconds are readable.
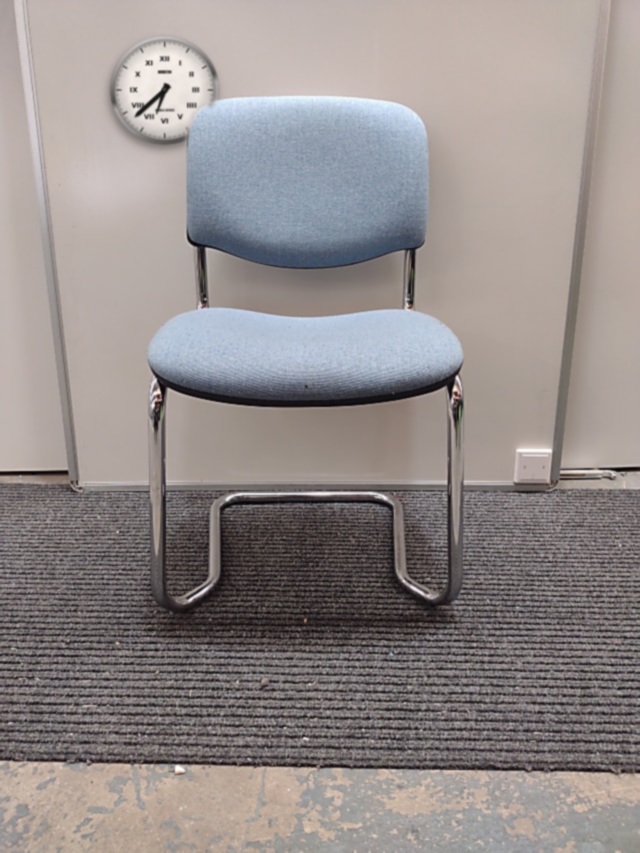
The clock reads h=6 m=38
